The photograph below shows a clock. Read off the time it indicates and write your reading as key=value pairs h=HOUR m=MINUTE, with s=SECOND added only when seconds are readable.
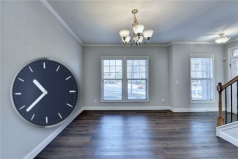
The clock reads h=10 m=38
